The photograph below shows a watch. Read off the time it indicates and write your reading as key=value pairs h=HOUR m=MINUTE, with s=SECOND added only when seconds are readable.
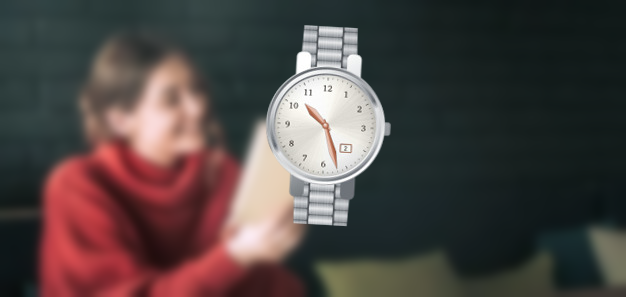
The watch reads h=10 m=27
